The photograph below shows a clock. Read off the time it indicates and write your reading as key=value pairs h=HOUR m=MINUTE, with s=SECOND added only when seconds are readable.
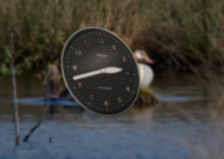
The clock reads h=2 m=42
